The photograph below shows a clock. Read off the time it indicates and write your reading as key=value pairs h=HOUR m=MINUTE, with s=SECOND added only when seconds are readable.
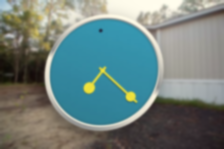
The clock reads h=7 m=23
